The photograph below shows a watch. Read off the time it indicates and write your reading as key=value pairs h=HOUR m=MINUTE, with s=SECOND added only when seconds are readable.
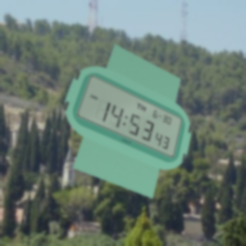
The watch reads h=14 m=53
